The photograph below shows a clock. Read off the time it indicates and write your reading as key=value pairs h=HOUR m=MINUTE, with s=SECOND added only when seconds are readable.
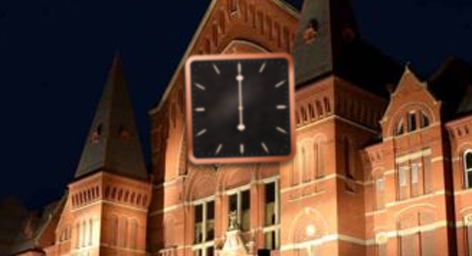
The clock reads h=6 m=0
